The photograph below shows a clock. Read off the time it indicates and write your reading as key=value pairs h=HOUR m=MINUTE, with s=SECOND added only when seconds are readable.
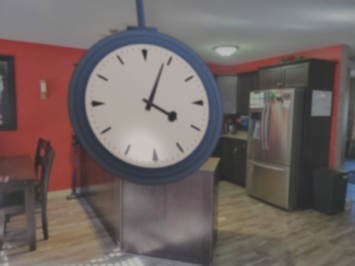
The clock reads h=4 m=4
